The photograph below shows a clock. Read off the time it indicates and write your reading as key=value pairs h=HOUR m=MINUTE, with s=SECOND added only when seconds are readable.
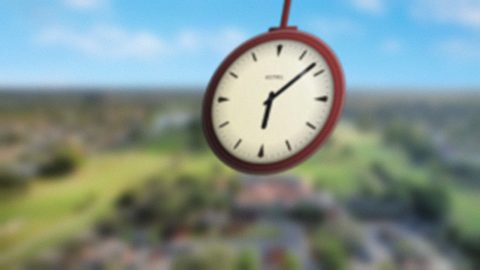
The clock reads h=6 m=8
